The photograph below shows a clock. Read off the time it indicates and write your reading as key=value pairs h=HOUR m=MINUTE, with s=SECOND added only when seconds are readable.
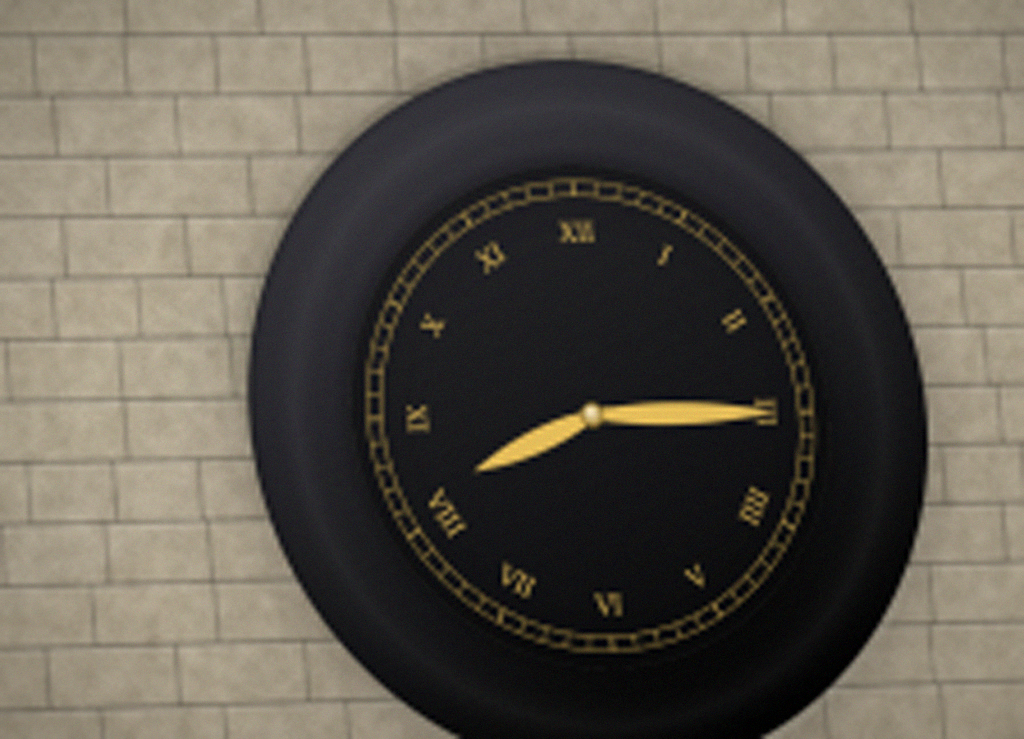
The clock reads h=8 m=15
